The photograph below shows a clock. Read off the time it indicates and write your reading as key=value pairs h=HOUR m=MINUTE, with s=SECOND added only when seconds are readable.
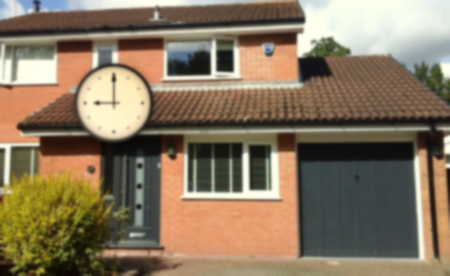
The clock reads h=9 m=0
